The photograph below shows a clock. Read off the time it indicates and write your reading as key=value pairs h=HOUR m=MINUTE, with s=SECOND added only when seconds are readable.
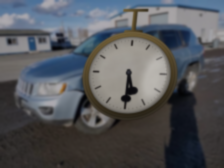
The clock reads h=5 m=30
